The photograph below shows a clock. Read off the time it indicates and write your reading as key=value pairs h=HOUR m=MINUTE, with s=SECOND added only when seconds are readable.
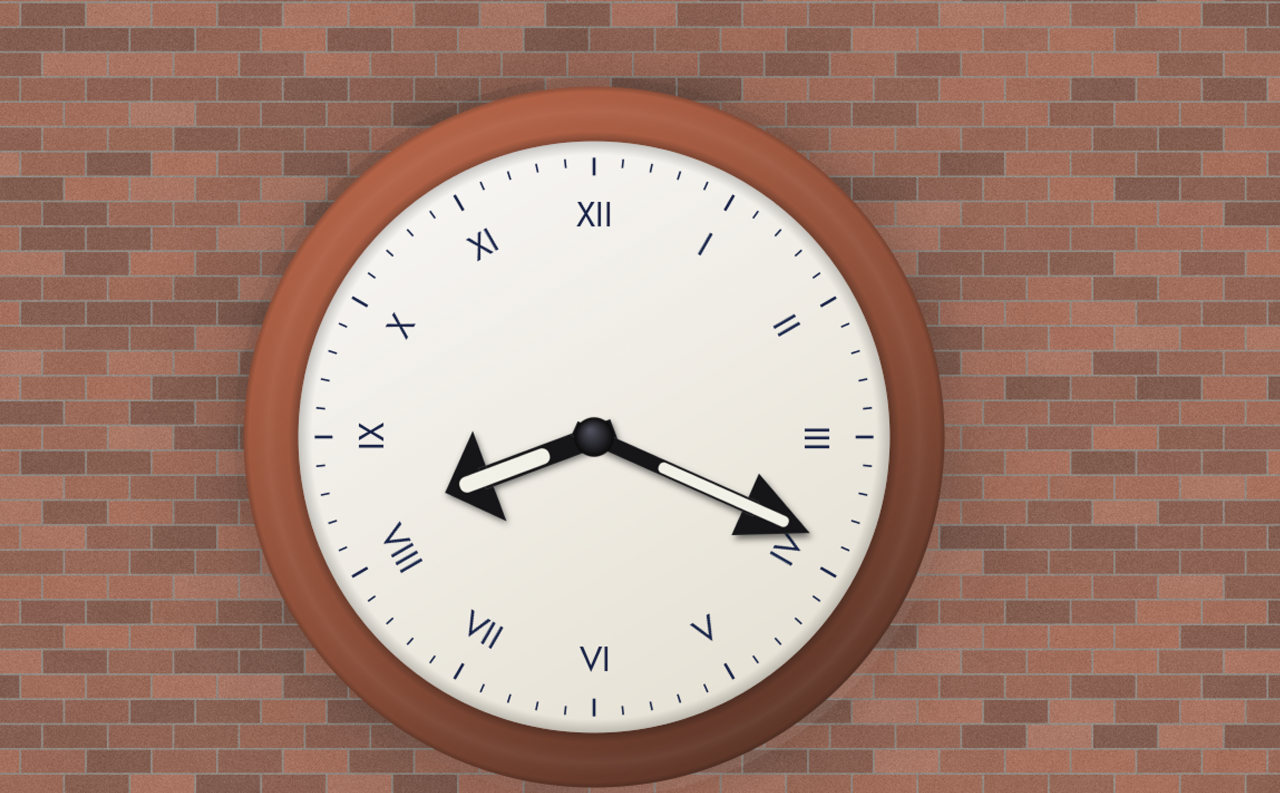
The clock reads h=8 m=19
